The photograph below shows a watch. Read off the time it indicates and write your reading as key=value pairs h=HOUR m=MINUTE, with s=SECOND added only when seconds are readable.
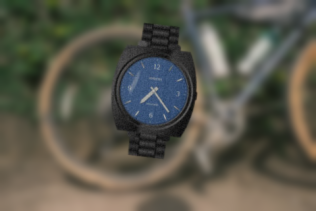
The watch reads h=7 m=23
